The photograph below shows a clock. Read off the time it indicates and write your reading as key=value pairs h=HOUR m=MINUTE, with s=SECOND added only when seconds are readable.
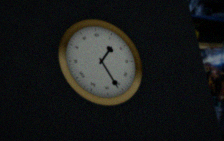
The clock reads h=1 m=26
